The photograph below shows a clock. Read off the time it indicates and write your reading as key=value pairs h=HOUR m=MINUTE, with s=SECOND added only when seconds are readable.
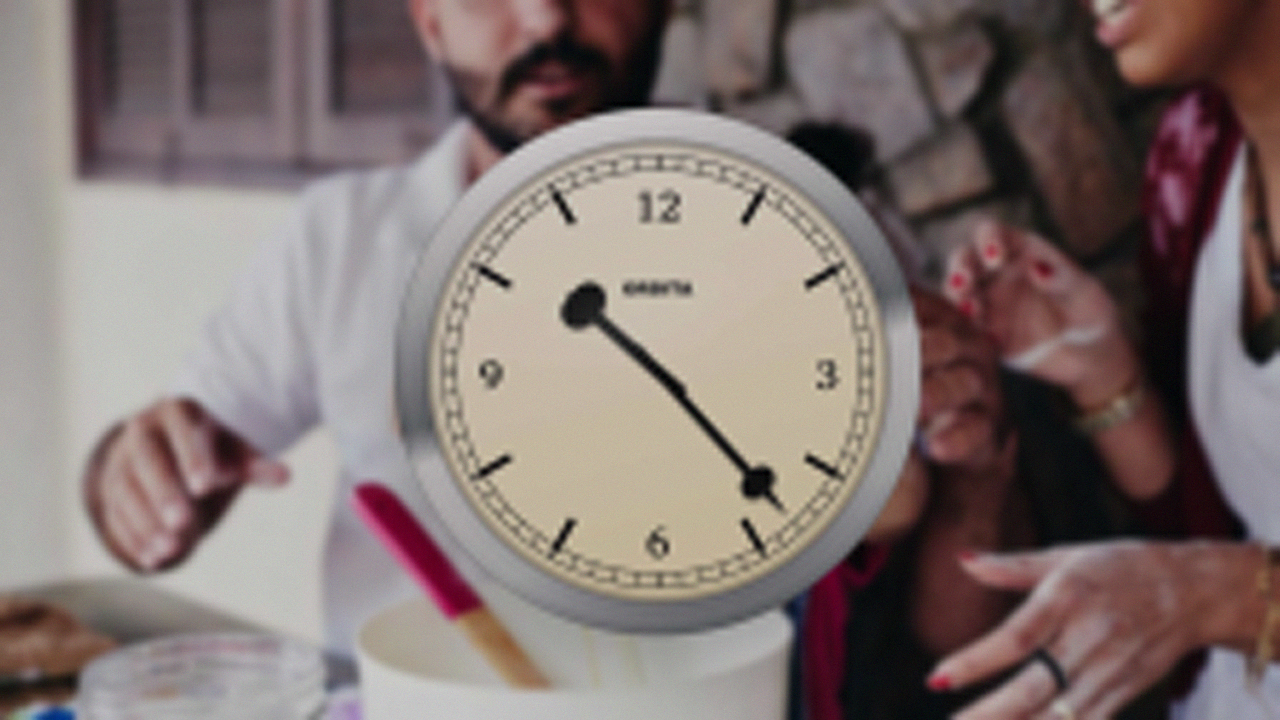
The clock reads h=10 m=23
